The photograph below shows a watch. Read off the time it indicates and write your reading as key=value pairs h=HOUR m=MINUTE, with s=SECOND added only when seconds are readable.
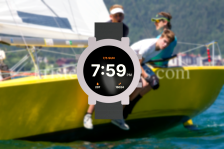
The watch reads h=7 m=59
